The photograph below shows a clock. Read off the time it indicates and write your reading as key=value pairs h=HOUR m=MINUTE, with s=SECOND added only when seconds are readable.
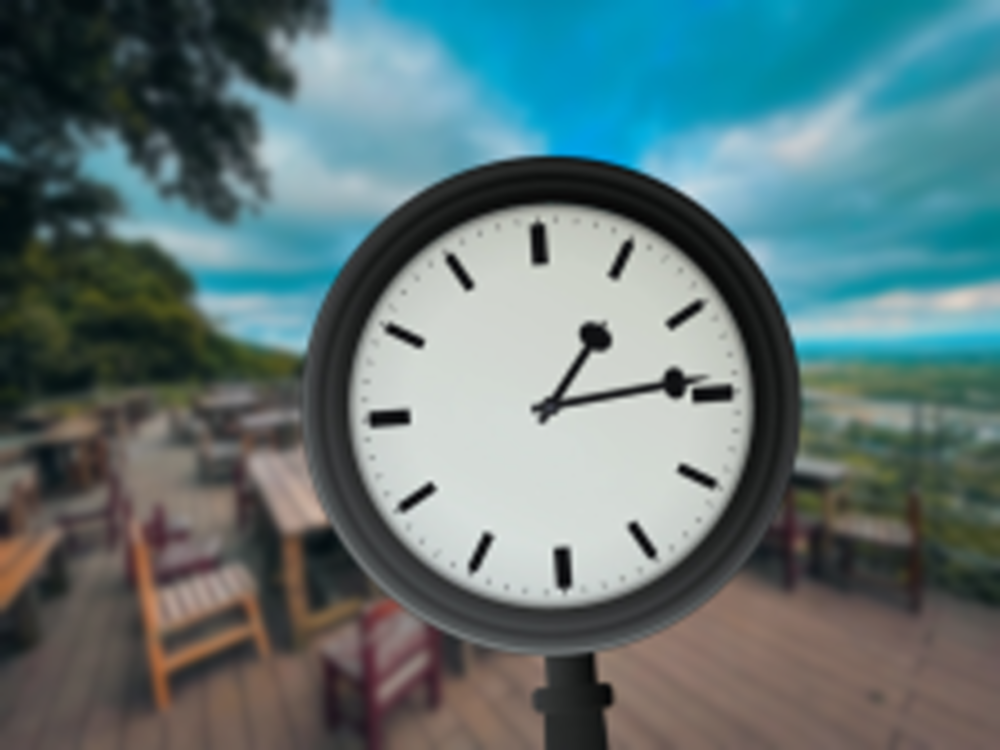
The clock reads h=1 m=14
